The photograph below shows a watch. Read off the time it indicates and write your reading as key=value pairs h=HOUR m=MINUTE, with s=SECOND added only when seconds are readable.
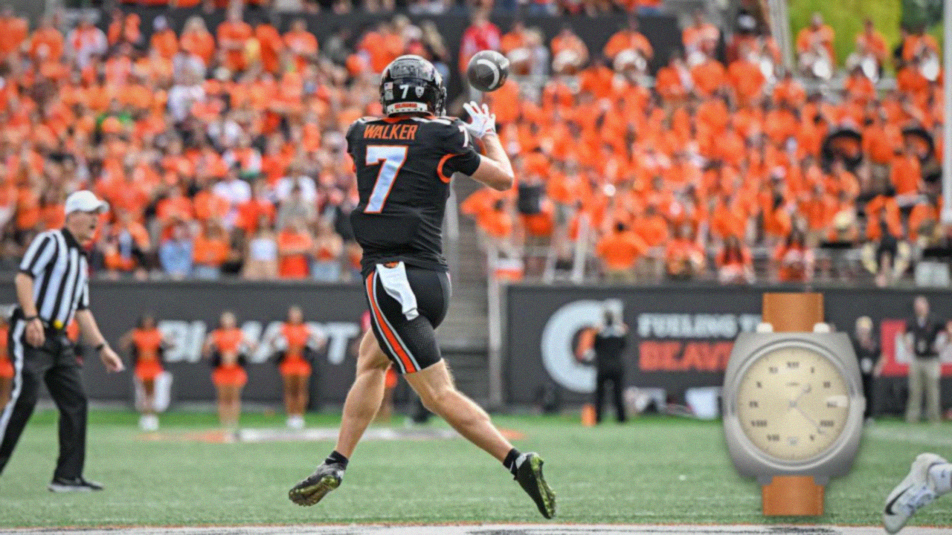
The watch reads h=1 m=22
